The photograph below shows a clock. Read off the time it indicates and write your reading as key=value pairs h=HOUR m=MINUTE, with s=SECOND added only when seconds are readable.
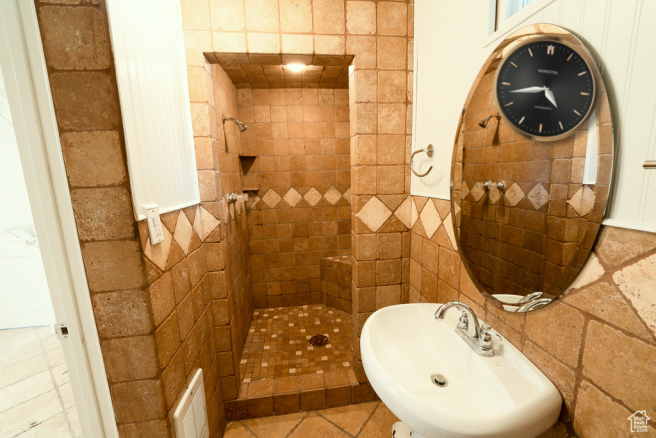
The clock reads h=4 m=43
